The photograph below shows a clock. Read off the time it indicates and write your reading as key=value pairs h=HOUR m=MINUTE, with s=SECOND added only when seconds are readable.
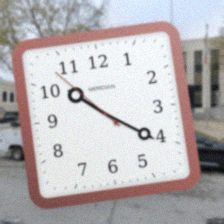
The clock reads h=10 m=20 s=53
